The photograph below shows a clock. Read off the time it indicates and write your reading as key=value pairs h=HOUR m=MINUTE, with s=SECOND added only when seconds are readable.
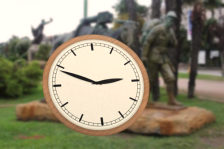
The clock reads h=2 m=49
